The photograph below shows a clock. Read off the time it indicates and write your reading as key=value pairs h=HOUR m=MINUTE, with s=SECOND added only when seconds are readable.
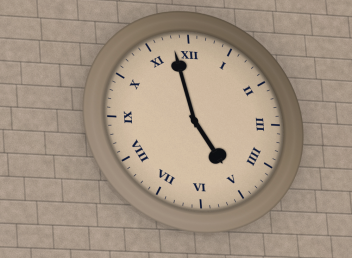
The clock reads h=4 m=58
